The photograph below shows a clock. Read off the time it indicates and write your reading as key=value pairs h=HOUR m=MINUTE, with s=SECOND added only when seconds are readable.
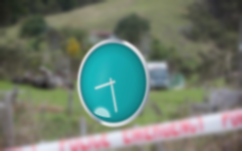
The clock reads h=8 m=28
